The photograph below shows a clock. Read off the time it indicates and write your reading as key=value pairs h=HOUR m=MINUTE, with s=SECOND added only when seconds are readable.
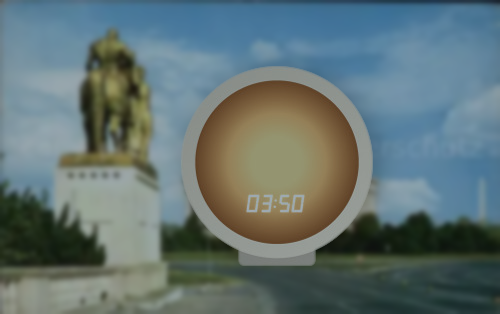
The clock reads h=3 m=50
